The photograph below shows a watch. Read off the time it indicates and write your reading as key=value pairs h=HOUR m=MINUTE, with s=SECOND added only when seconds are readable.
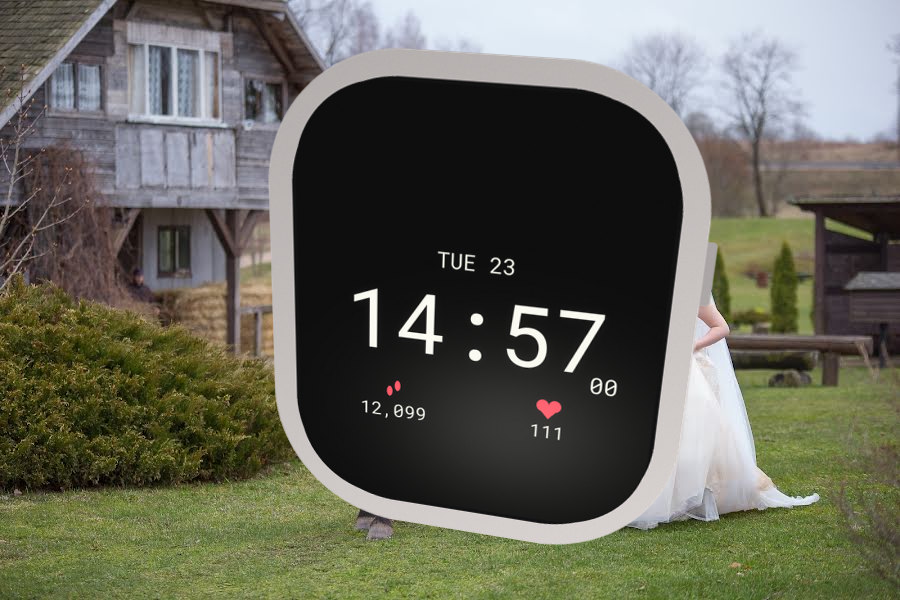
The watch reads h=14 m=57 s=0
